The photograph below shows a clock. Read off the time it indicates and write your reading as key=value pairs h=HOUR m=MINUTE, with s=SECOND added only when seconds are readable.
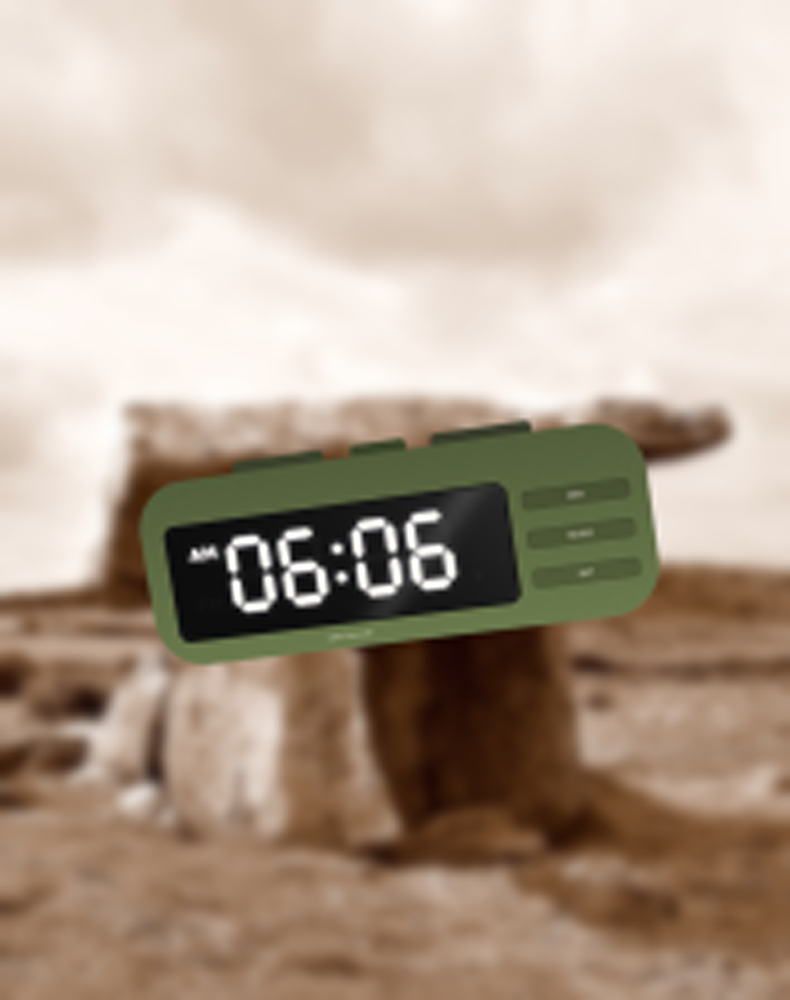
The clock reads h=6 m=6
